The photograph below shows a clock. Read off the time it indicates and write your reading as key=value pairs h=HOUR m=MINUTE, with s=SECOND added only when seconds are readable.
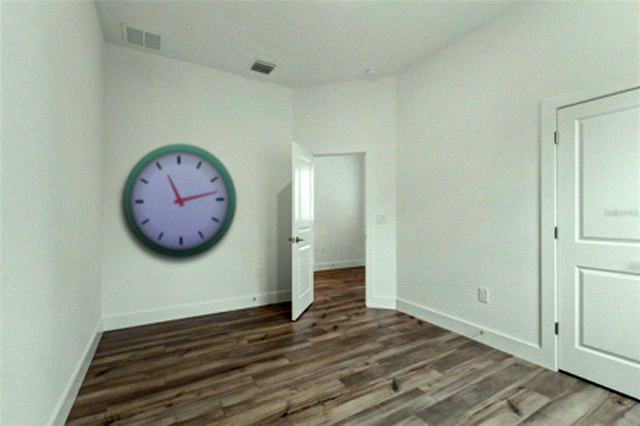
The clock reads h=11 m=13
